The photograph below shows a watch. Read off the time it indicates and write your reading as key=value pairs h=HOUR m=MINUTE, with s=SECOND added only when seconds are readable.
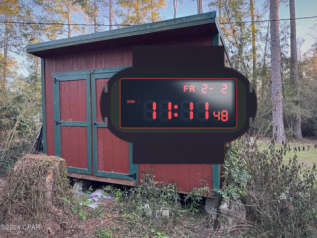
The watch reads h=11 m=11 s=48
